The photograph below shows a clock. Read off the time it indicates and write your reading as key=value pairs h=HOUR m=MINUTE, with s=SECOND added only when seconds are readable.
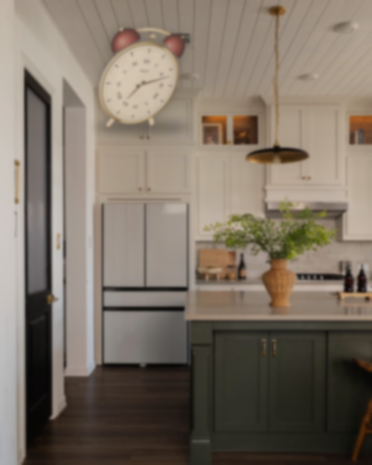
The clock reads h=7 m=12
